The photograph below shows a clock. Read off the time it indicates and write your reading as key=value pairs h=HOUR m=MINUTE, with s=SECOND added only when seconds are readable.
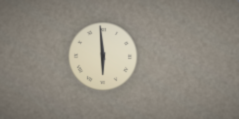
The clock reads h=5 m=59
